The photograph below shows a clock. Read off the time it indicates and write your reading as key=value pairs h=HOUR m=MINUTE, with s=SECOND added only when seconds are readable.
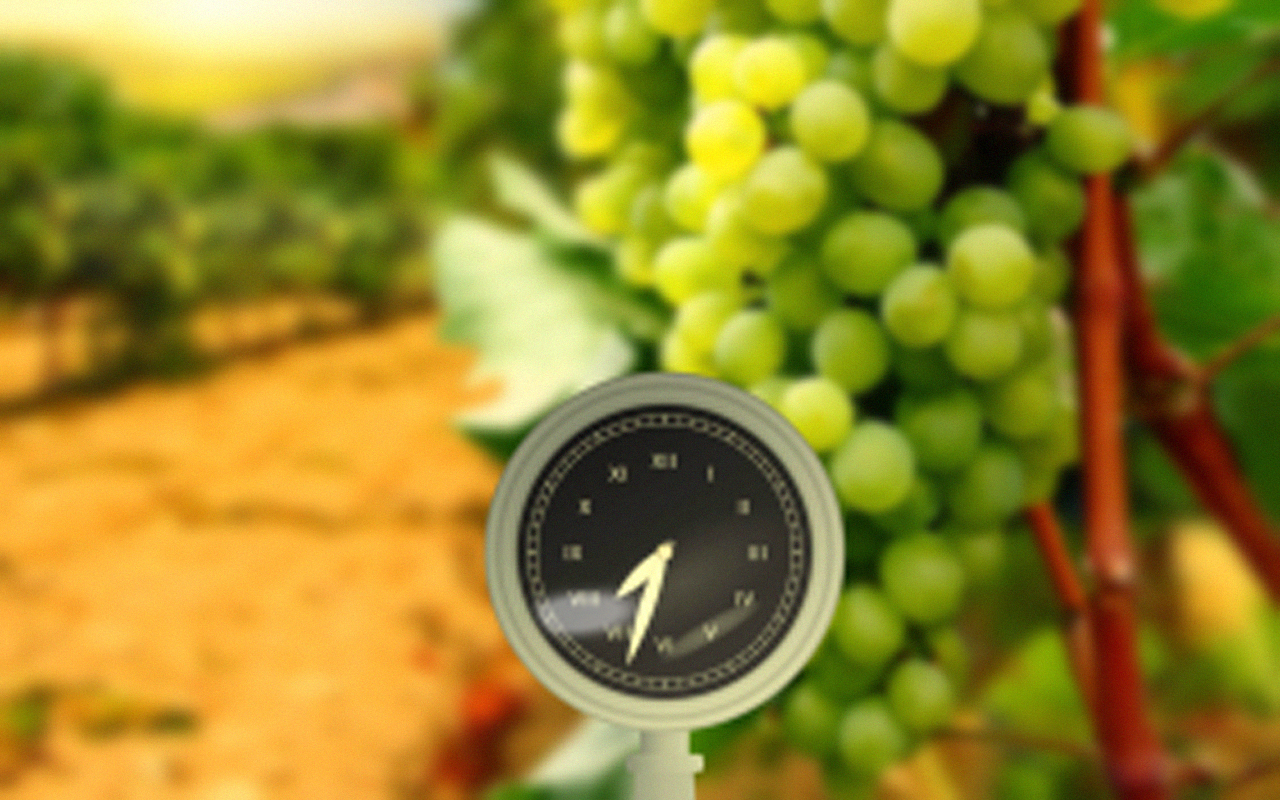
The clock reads h=7 m=33
